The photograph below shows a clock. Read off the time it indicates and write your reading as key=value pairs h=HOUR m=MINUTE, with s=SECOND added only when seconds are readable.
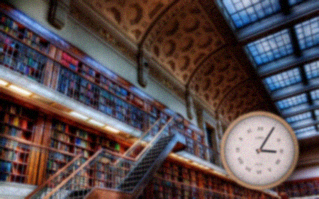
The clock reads h=3 m=5
